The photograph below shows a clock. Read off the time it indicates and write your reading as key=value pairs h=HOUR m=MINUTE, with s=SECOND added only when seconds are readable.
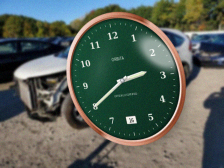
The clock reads h=2 m=40
